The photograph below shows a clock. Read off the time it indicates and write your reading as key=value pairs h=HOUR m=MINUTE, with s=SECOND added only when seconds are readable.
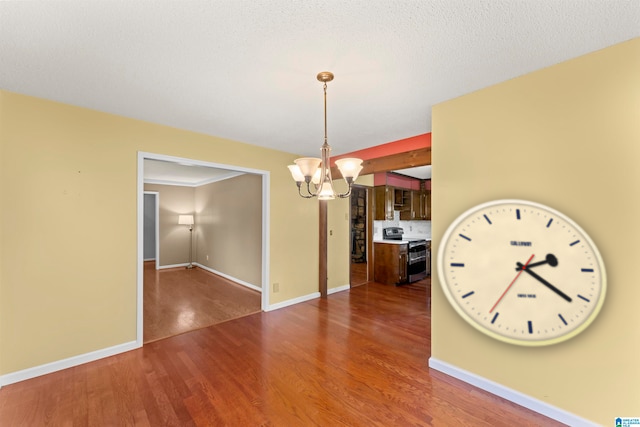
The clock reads h=2 m=21 s=36
